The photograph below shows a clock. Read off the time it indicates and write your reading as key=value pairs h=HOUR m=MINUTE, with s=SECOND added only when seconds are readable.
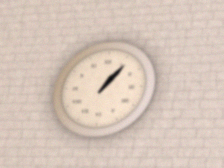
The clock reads h=1 m=6
